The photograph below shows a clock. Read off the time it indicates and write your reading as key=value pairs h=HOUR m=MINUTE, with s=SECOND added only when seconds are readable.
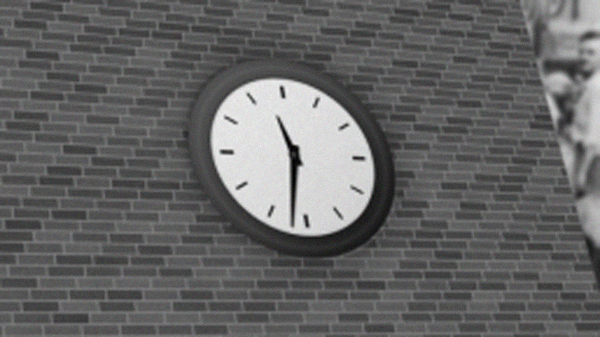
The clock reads h=11 m=32
